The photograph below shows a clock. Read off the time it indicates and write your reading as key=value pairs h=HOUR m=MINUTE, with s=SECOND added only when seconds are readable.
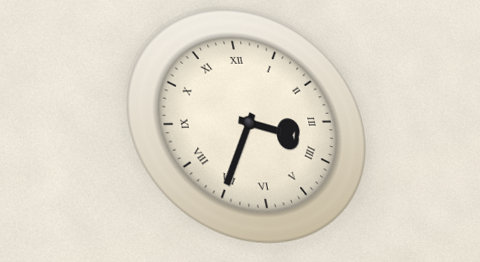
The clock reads h=3 m=35
